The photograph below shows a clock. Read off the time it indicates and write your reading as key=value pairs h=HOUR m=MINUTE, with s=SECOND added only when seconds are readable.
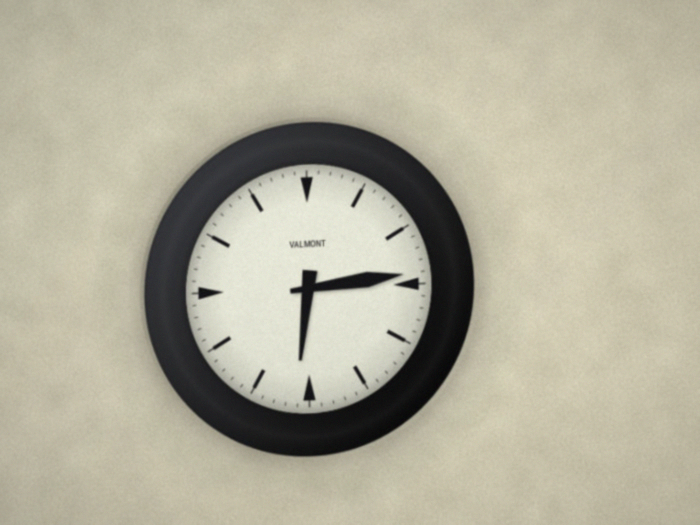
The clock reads h=6 m=14
